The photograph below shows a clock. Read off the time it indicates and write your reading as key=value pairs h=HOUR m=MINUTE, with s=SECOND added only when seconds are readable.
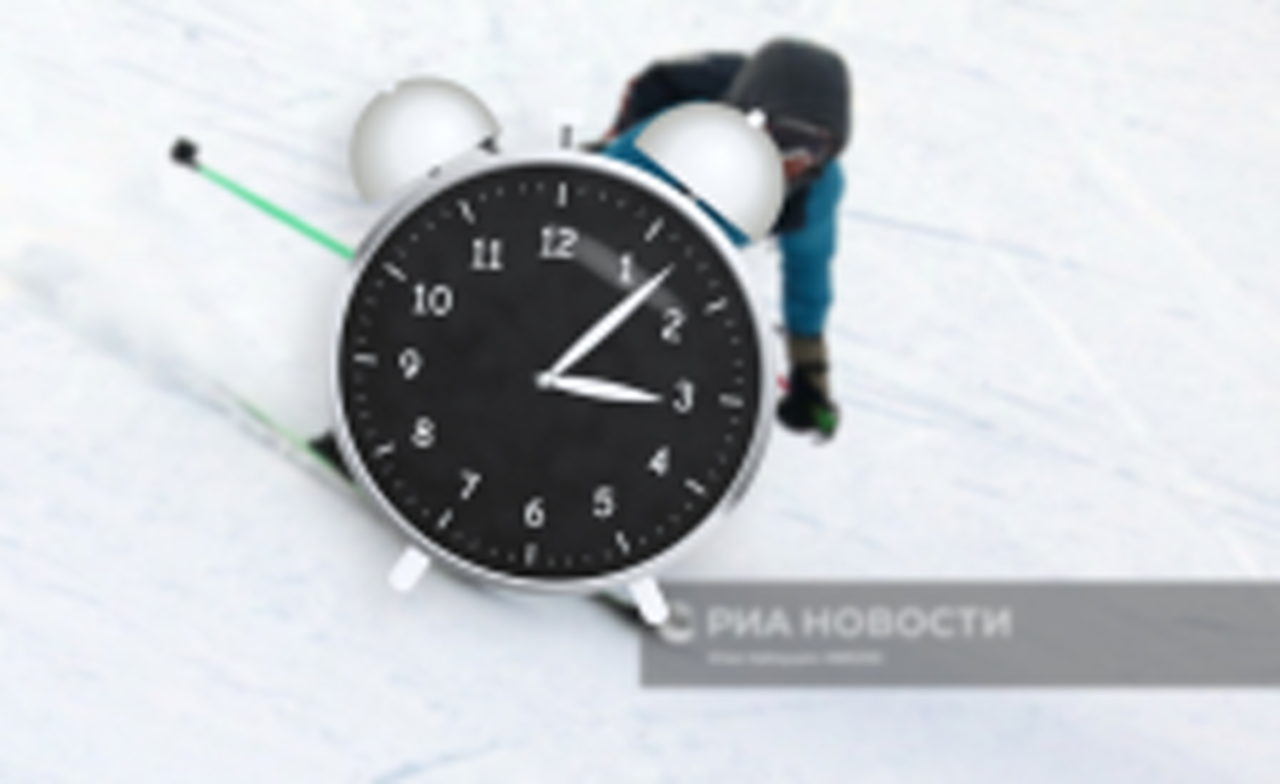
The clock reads h=3 m=7
